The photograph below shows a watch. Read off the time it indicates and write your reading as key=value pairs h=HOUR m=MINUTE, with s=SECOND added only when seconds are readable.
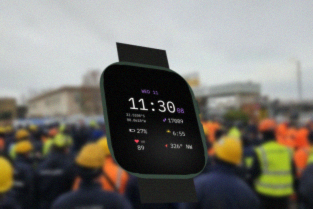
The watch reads h=11 m=30
